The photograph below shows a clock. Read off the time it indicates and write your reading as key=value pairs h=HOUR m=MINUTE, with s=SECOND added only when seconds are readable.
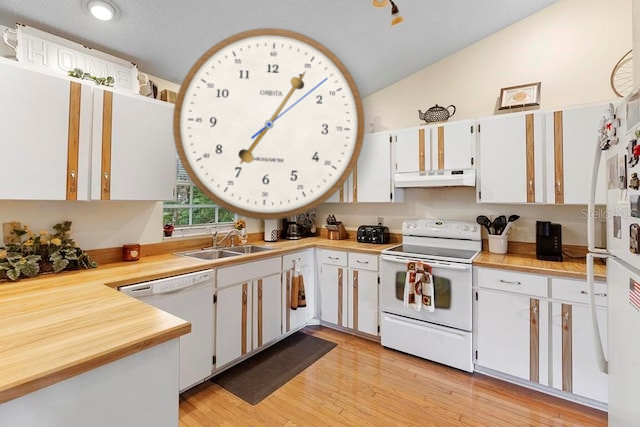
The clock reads h=7 m=5 s=8
